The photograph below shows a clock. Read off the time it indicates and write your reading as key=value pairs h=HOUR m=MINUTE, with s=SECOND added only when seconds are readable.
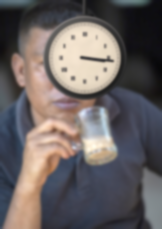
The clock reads h=3 m=16
